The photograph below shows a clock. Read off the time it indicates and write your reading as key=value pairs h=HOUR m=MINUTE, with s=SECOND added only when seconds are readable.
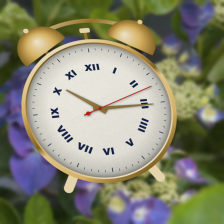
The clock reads h=10 m=15 s=12
